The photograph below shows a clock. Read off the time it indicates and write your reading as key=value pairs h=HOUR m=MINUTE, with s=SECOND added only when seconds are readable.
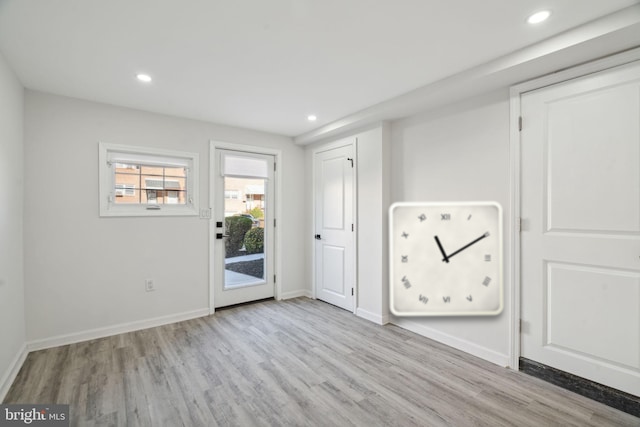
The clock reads h=11 m=10
